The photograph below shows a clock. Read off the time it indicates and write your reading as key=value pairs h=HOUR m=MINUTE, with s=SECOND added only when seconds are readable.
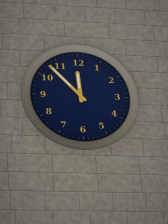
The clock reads h=11 m=53
